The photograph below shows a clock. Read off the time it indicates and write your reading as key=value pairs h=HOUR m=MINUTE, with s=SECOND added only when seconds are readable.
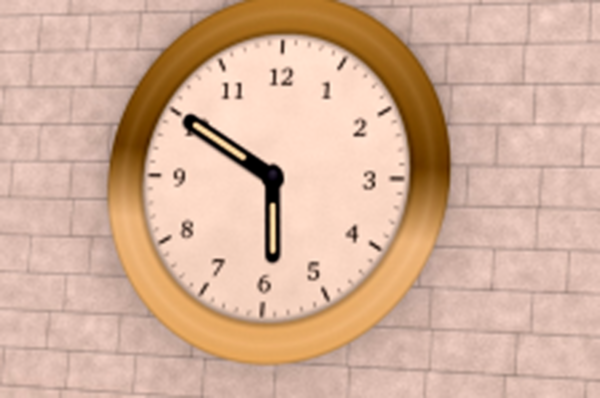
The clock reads h=5 m=50
